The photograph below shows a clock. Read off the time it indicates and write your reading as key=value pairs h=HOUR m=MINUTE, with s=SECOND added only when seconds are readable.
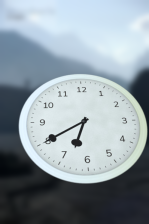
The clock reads h=6 m=40
